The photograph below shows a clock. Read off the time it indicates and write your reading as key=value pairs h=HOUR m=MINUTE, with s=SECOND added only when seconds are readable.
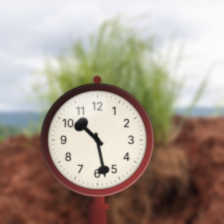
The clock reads h=10 m=28
